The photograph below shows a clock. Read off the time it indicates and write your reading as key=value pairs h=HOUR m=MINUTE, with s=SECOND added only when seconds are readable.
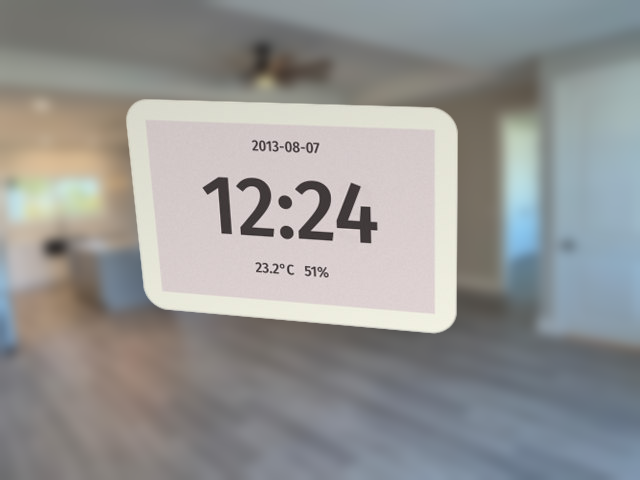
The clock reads h=12 m=24
